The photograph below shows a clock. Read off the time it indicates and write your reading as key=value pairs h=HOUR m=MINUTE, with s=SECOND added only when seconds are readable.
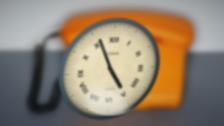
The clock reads h=4 m=56
